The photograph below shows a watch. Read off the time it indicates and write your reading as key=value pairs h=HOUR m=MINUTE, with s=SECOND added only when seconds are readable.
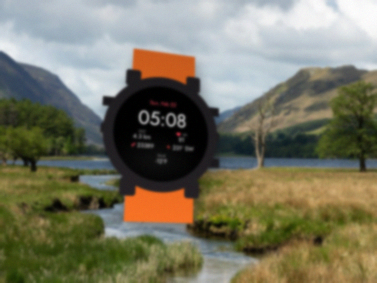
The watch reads h=5 m=8
